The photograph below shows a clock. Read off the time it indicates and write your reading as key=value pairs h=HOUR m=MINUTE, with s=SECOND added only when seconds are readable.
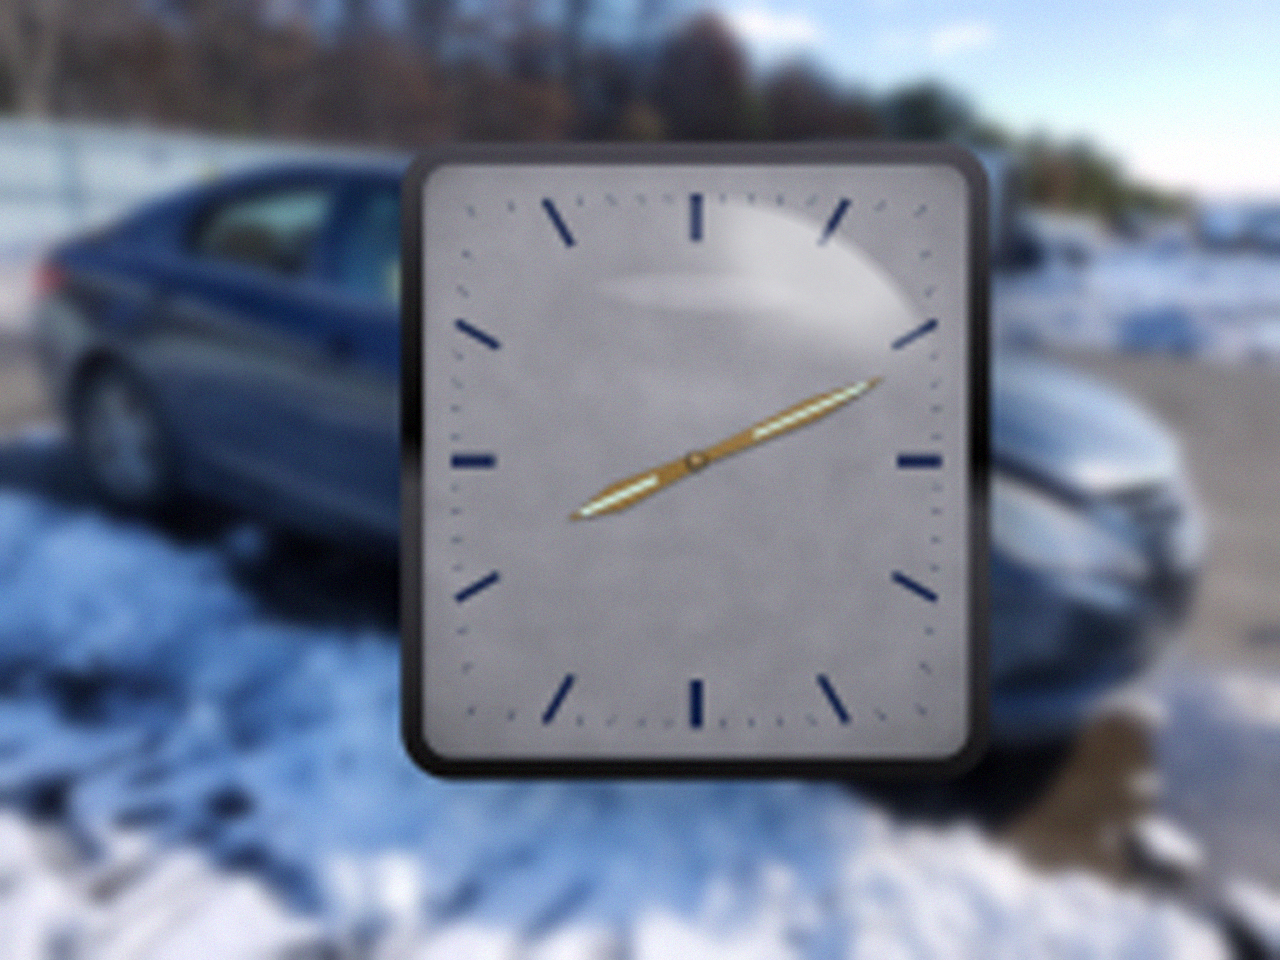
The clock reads h=8 m=11
